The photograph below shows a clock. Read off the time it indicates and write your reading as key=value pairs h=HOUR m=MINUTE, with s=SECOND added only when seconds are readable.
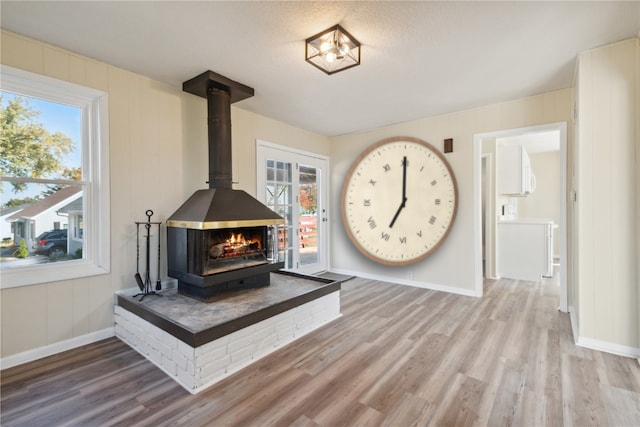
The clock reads h=7 m=0
